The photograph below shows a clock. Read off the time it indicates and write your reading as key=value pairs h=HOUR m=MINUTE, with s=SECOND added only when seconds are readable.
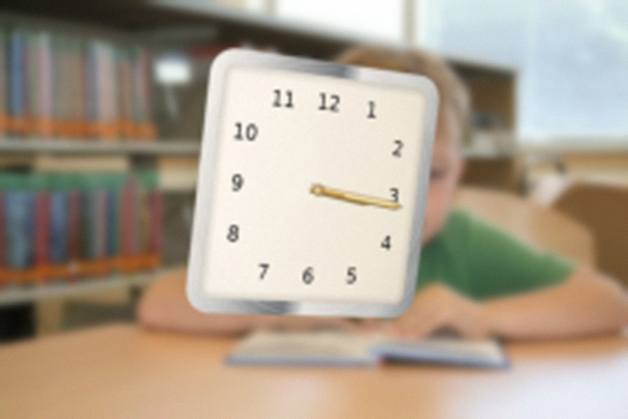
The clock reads h=3 m=16
